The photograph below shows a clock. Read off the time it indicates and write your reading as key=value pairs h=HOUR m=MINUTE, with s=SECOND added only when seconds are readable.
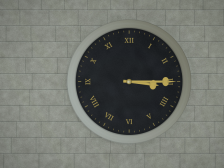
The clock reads h=3 m=15
